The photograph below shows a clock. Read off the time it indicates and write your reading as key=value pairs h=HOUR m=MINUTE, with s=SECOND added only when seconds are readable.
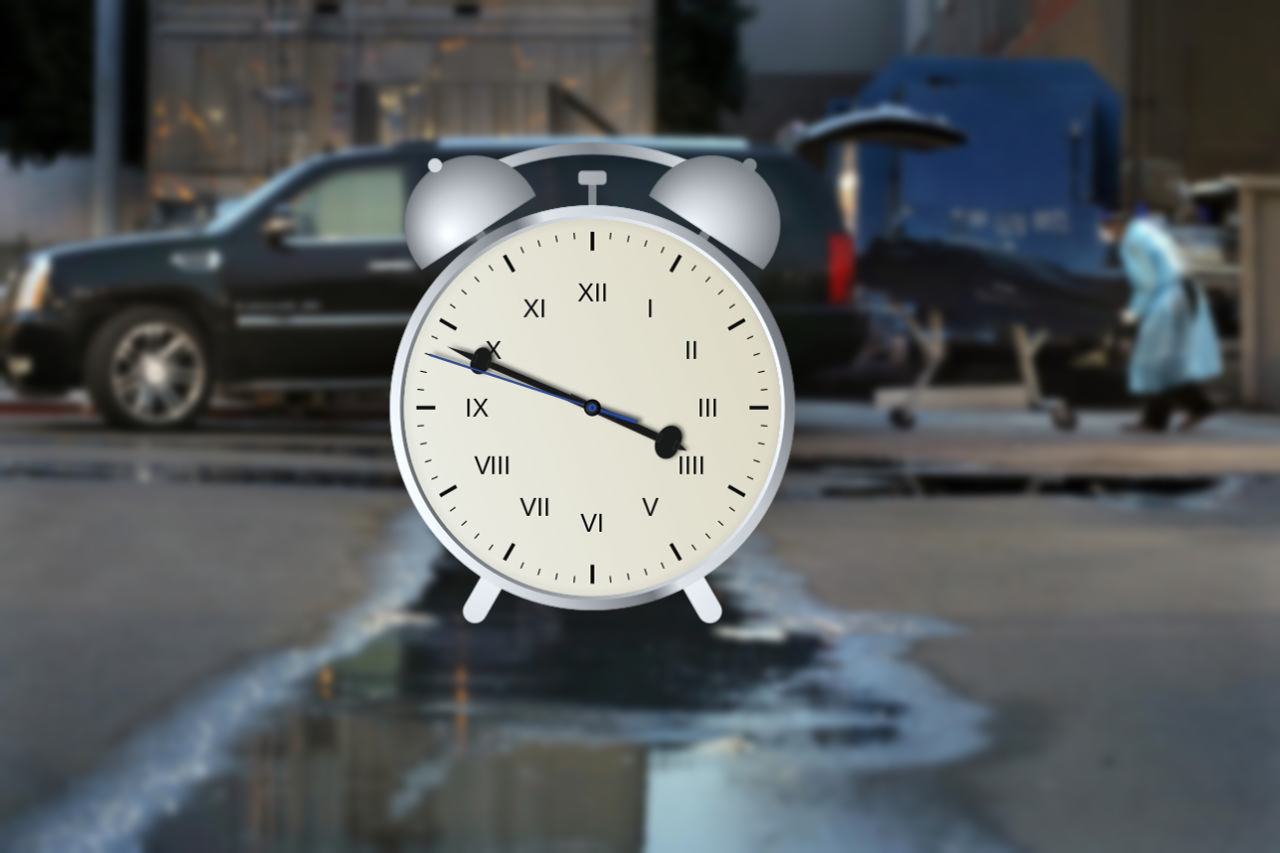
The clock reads h=3 m=48 s=48
